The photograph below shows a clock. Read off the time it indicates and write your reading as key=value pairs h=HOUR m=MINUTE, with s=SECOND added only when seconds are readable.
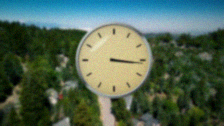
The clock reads h=3 m=16
